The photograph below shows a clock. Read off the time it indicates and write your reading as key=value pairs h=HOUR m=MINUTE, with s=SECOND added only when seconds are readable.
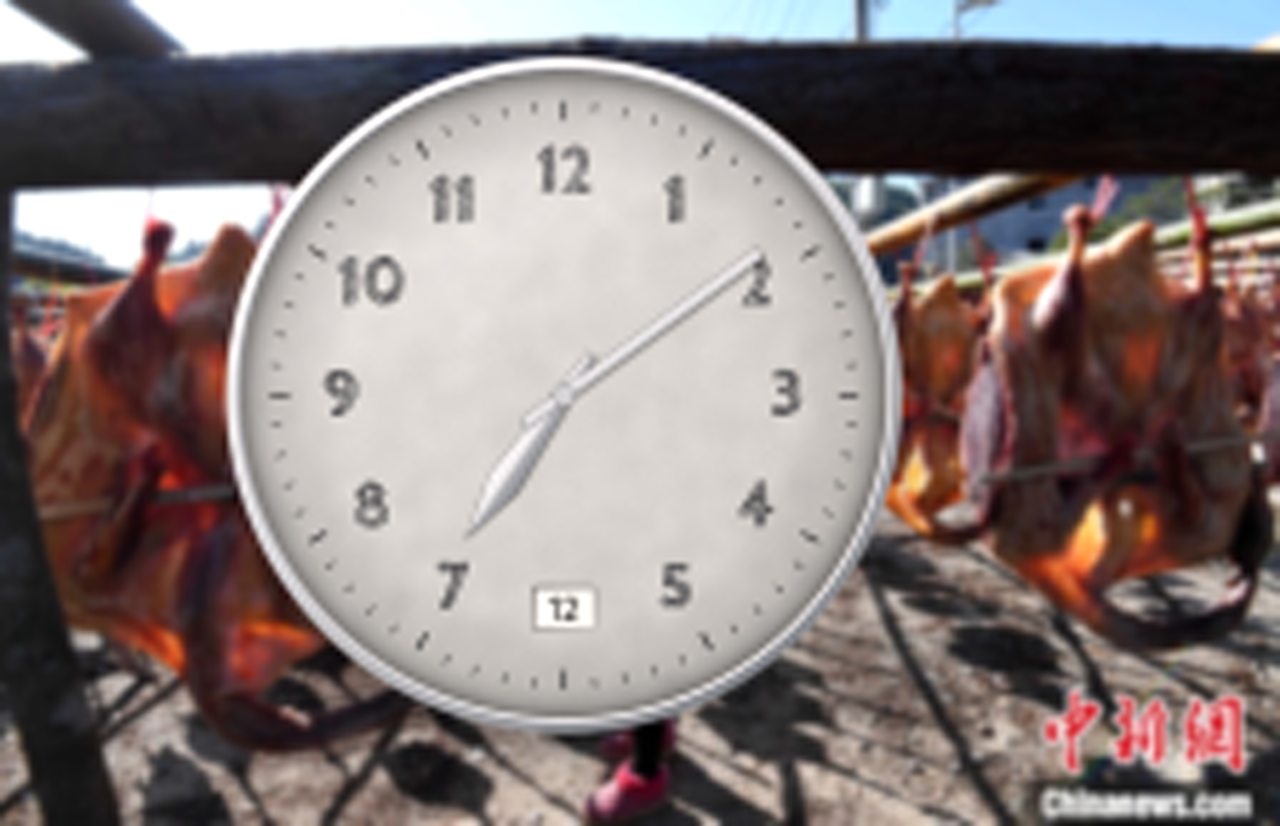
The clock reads h=7 m=9
